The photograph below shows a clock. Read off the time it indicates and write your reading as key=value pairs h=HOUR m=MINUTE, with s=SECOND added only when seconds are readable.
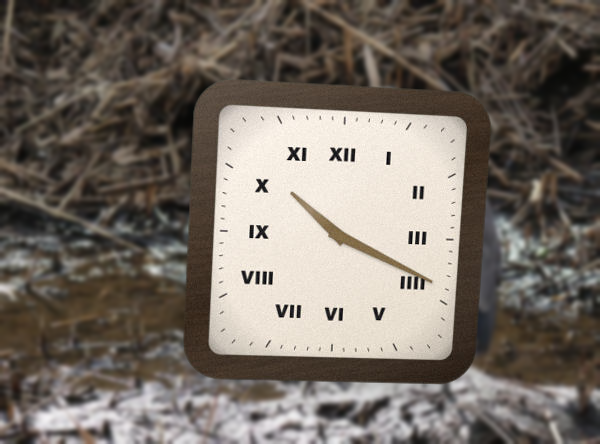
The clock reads h=10 m=19
